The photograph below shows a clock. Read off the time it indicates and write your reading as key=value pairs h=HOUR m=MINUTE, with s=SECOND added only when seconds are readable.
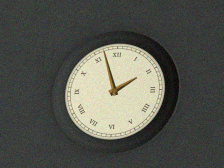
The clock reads h=1 m=57
